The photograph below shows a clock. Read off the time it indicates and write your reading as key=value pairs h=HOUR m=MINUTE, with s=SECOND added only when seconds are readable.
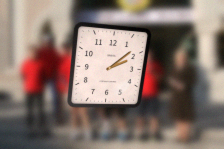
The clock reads h=2 m=8
